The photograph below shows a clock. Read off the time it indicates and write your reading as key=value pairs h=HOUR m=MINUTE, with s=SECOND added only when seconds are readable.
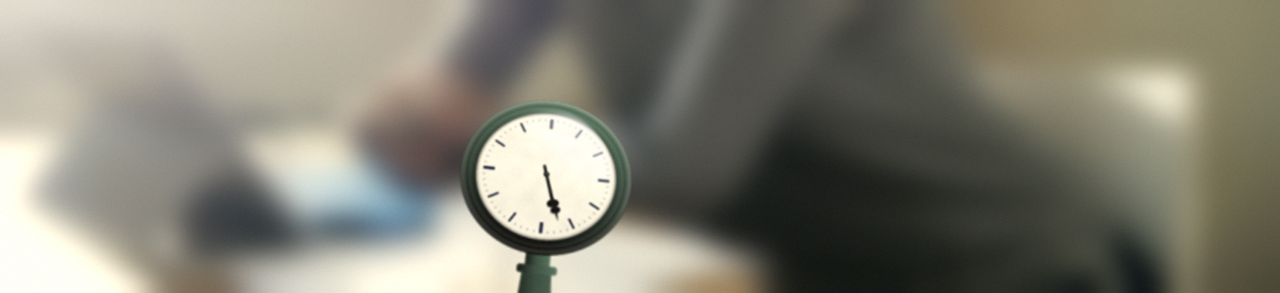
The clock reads h=5 m=27
